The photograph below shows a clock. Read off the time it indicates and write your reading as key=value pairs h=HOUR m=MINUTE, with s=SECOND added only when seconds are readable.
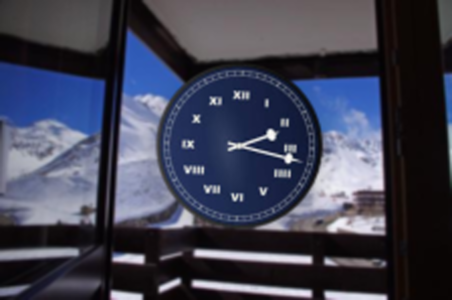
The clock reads h=2 m=17
